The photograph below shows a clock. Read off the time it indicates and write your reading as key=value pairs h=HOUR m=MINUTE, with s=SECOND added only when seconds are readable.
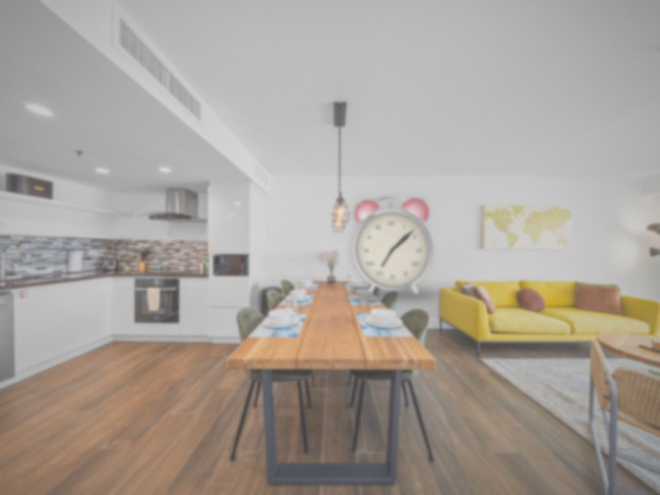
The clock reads h=7 m=8
